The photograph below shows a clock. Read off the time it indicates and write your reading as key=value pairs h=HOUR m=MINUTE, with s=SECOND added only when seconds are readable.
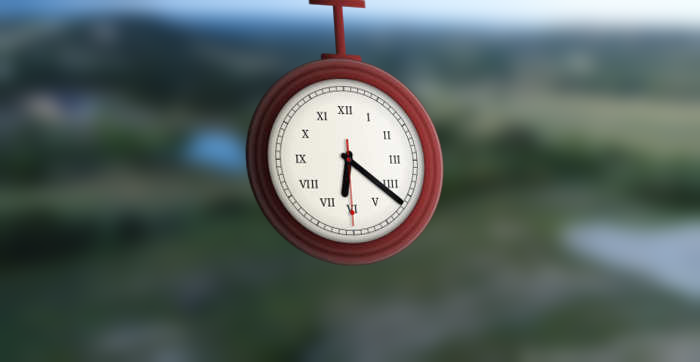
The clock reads h=6 m=21 s=30
